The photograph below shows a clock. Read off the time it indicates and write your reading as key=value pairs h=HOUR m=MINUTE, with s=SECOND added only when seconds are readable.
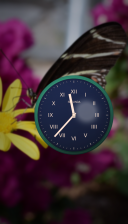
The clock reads h=11 m=37
